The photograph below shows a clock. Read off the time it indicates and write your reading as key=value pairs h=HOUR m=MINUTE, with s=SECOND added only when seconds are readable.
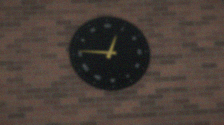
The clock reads h=12 m=46
